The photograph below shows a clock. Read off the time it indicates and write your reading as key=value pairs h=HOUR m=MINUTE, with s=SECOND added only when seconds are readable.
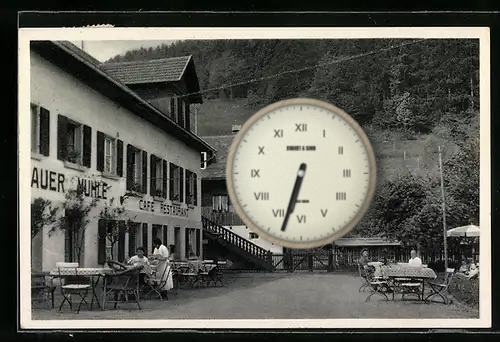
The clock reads h=6 m=33
